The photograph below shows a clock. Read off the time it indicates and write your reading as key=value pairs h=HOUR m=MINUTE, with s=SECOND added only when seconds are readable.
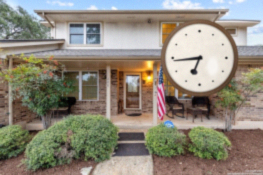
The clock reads h=6 m=44
